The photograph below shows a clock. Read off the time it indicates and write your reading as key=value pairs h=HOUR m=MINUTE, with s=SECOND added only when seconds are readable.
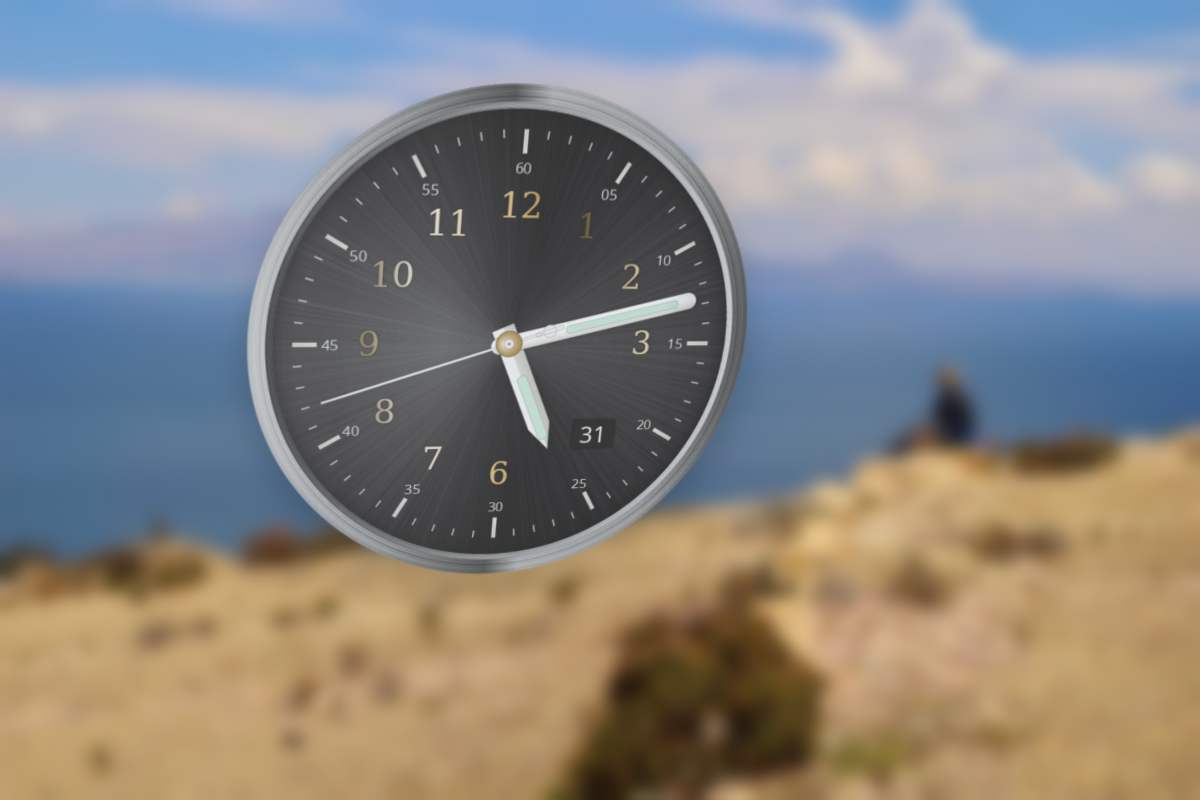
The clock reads h=5 m=12 s=42
